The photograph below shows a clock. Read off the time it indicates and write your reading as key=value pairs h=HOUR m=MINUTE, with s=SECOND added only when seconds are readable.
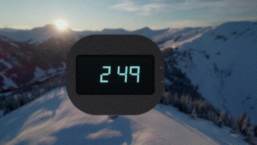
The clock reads h=2 m=49
